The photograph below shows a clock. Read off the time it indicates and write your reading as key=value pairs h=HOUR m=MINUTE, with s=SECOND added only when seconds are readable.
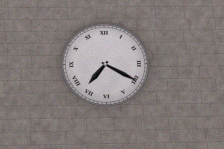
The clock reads h=7 m=20
